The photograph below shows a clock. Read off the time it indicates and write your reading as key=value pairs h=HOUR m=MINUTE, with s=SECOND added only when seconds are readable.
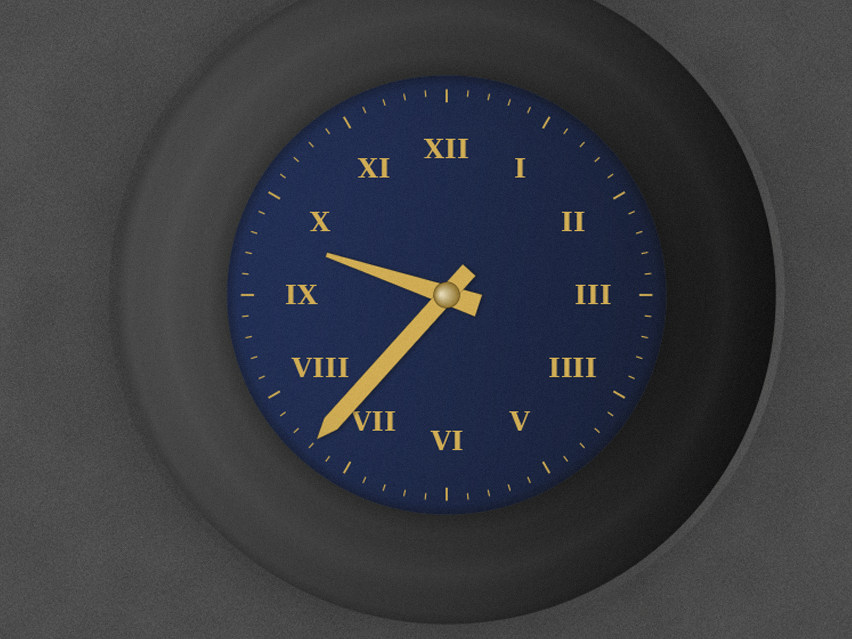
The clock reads h=9 m=37
